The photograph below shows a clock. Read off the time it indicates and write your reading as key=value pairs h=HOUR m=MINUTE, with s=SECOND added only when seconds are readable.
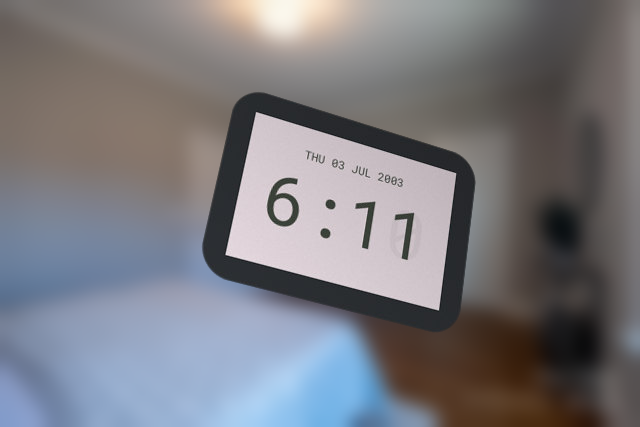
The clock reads h=6 m=11
